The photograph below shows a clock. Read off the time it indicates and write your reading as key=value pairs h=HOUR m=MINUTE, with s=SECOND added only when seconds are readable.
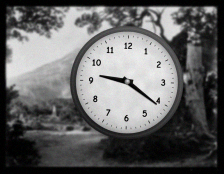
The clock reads h=9 m=21
